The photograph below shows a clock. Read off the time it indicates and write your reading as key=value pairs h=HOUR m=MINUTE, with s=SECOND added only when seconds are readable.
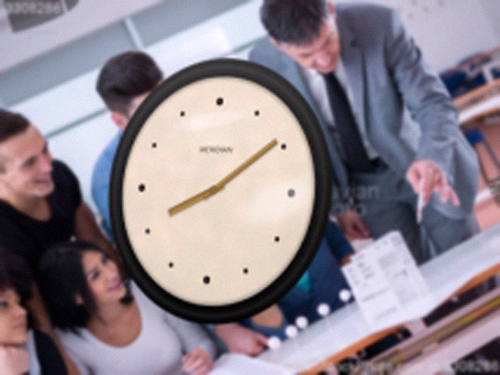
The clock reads h=8 m=9
